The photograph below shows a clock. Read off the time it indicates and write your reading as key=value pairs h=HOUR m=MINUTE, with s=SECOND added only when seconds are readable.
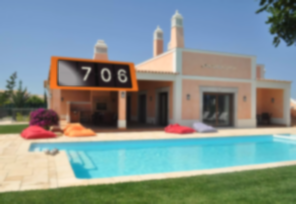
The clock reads h=7 m=6
